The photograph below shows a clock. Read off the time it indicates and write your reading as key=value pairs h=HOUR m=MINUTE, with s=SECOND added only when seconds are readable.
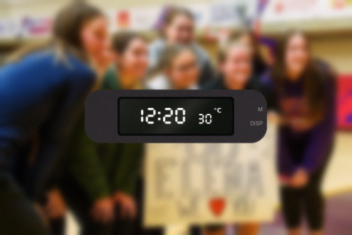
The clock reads h=12 m=20
